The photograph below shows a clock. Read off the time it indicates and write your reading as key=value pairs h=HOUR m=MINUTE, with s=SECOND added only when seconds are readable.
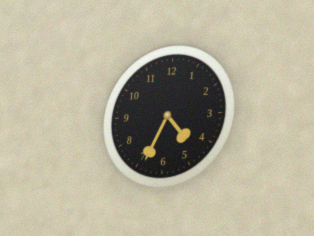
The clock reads h=4 m=34
